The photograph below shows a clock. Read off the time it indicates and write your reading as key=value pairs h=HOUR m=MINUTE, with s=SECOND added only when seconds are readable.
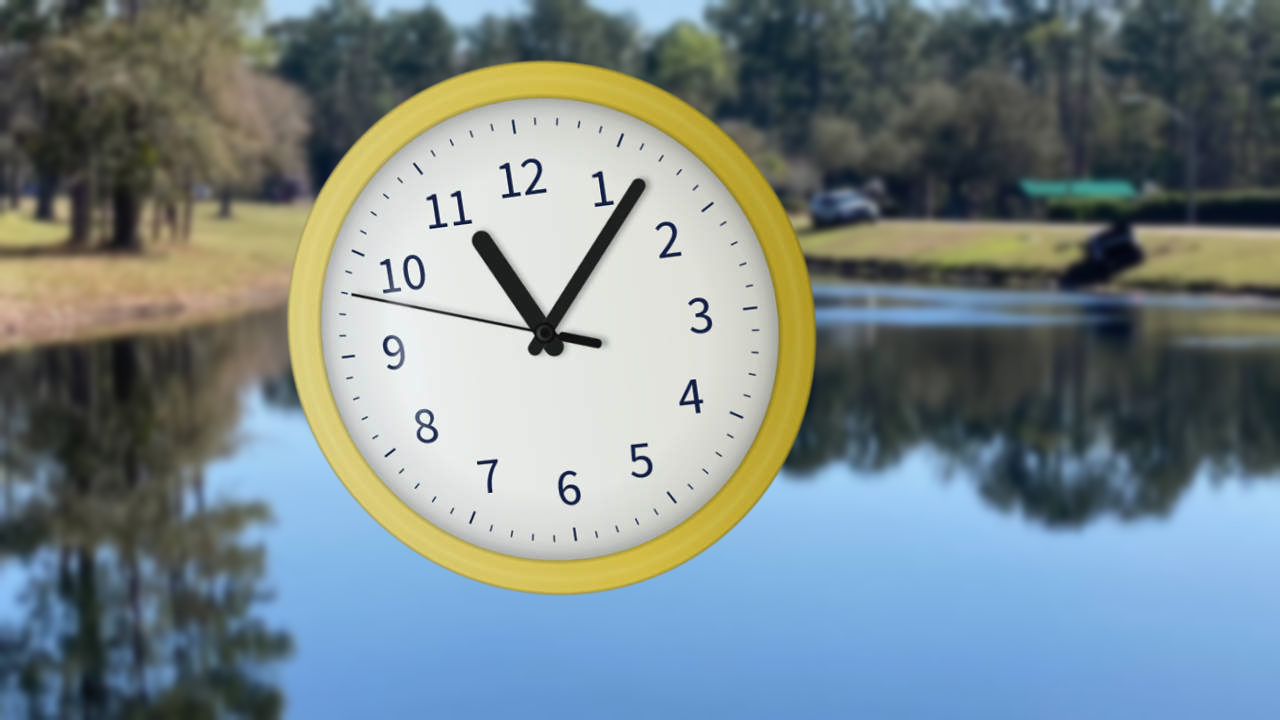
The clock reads h=11 m=6 s=48
